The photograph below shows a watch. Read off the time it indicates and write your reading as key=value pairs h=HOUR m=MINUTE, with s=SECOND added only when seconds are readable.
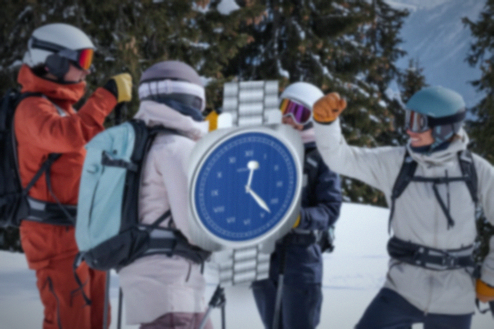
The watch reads h=12 m=23
